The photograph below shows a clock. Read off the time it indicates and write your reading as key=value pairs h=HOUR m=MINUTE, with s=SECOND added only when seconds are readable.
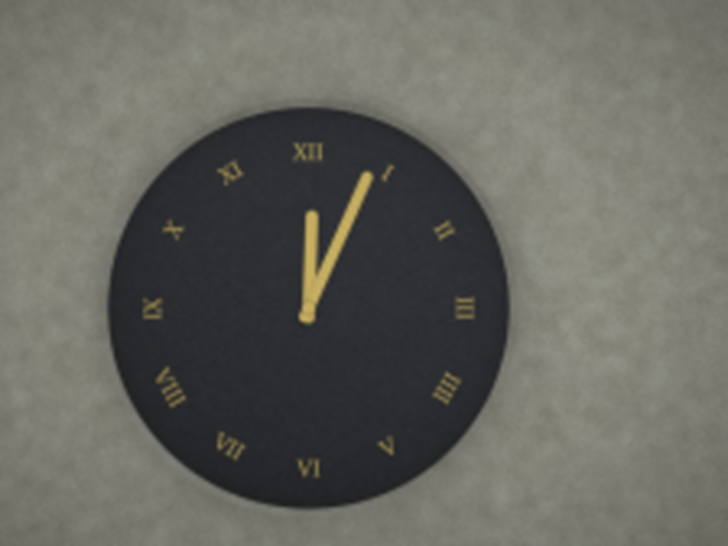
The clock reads h=12 m=4
